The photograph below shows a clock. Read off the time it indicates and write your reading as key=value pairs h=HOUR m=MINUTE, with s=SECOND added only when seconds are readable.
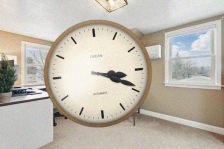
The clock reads h=3 m=19
